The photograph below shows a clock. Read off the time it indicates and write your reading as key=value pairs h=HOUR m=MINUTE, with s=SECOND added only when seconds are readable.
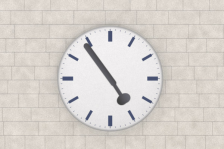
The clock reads h=4 m=54
